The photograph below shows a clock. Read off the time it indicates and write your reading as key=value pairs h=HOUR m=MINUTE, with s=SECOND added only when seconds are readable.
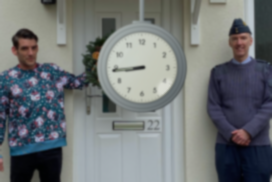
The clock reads h=8 m=44
